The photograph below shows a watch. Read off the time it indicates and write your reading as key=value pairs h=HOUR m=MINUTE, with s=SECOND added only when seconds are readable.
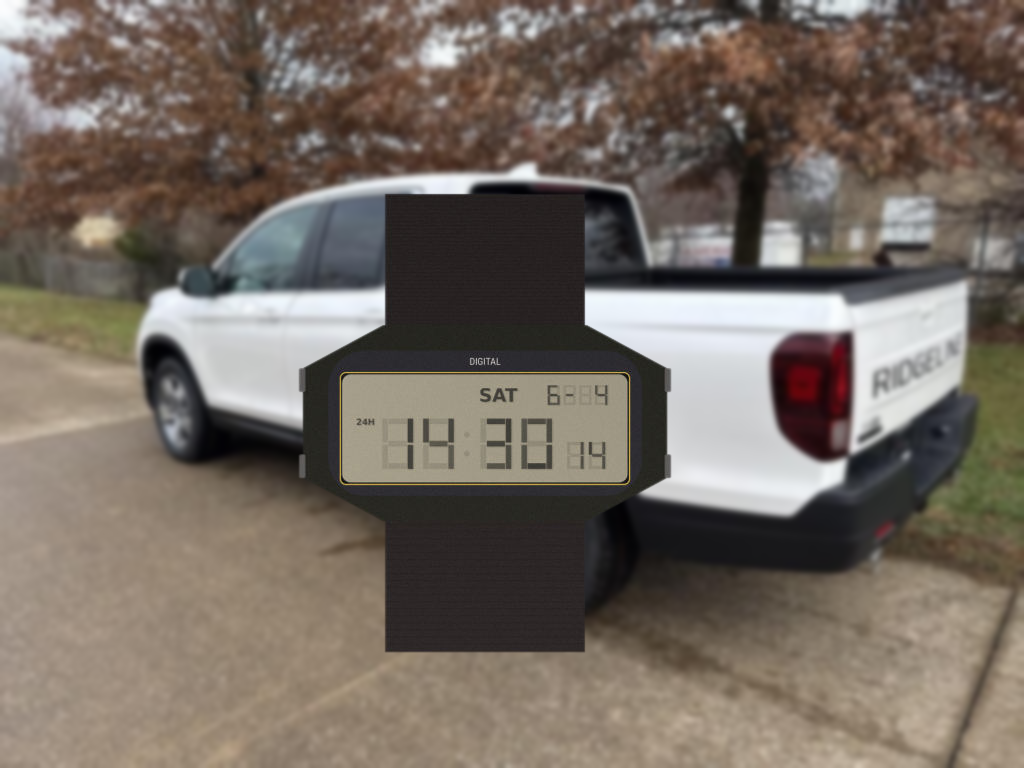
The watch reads h=14 m=30 s=14
